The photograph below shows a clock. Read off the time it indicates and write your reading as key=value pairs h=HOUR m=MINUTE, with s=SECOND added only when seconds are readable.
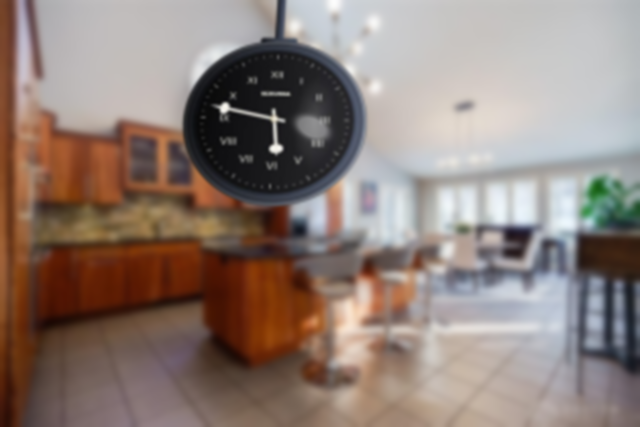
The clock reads h=5 m=47
